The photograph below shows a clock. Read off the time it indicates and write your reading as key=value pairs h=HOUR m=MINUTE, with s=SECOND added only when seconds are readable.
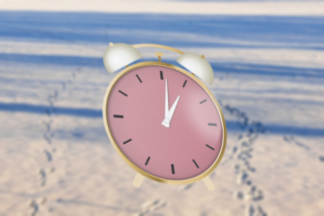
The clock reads h=1 m=1
